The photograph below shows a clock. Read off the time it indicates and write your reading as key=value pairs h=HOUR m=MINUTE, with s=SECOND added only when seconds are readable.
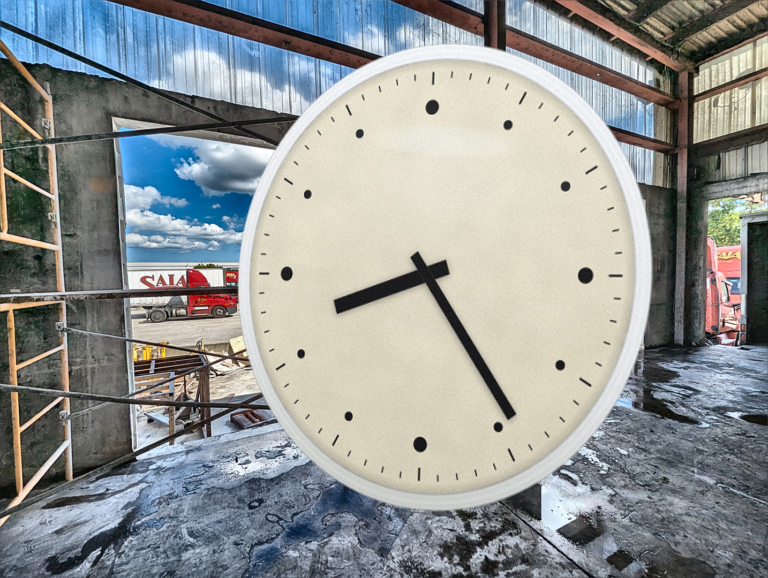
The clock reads h=8 m=24
